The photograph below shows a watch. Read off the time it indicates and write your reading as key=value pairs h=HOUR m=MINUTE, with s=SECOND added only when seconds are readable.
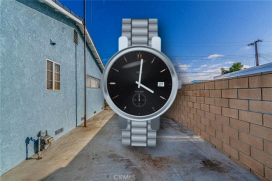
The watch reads h=4 m=1
